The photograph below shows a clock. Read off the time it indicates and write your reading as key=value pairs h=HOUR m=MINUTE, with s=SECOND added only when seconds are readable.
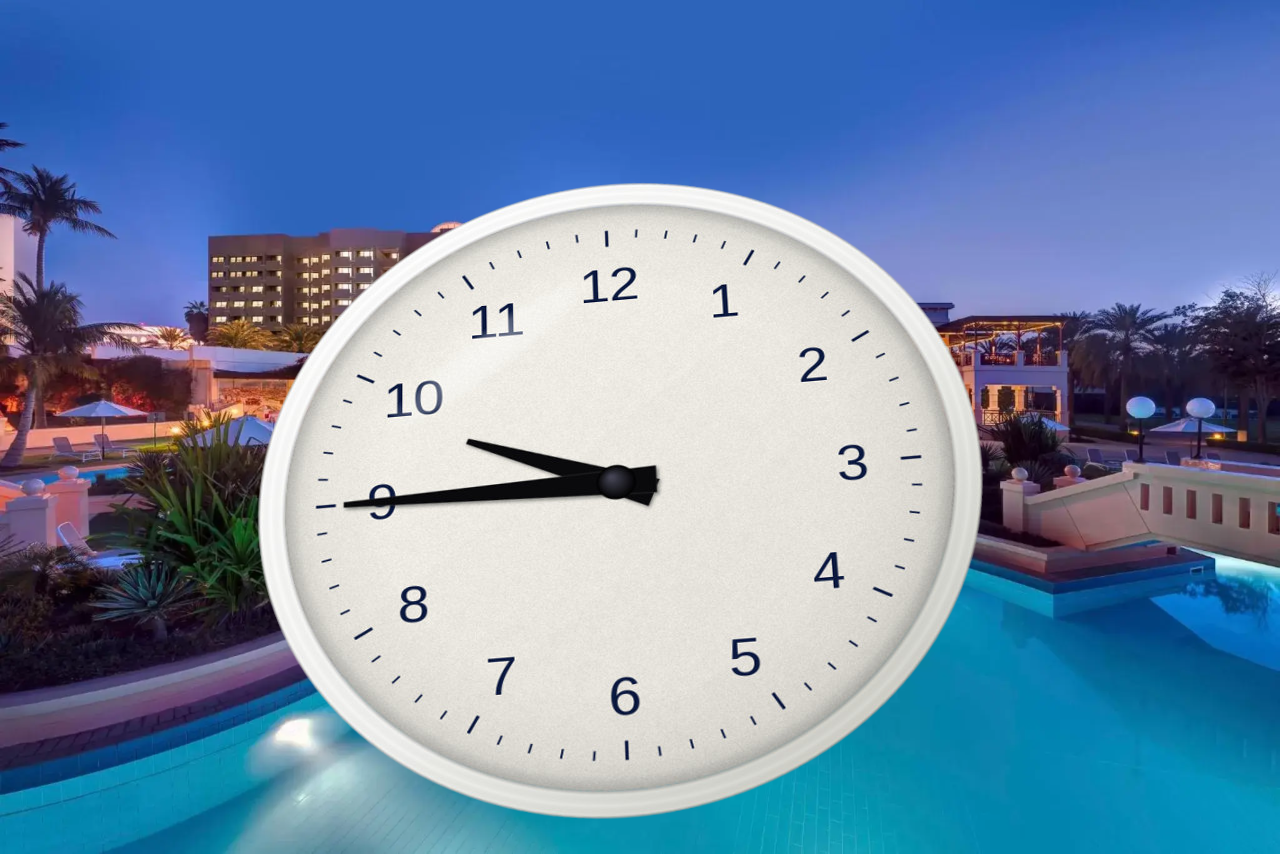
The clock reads h=9 m=45
